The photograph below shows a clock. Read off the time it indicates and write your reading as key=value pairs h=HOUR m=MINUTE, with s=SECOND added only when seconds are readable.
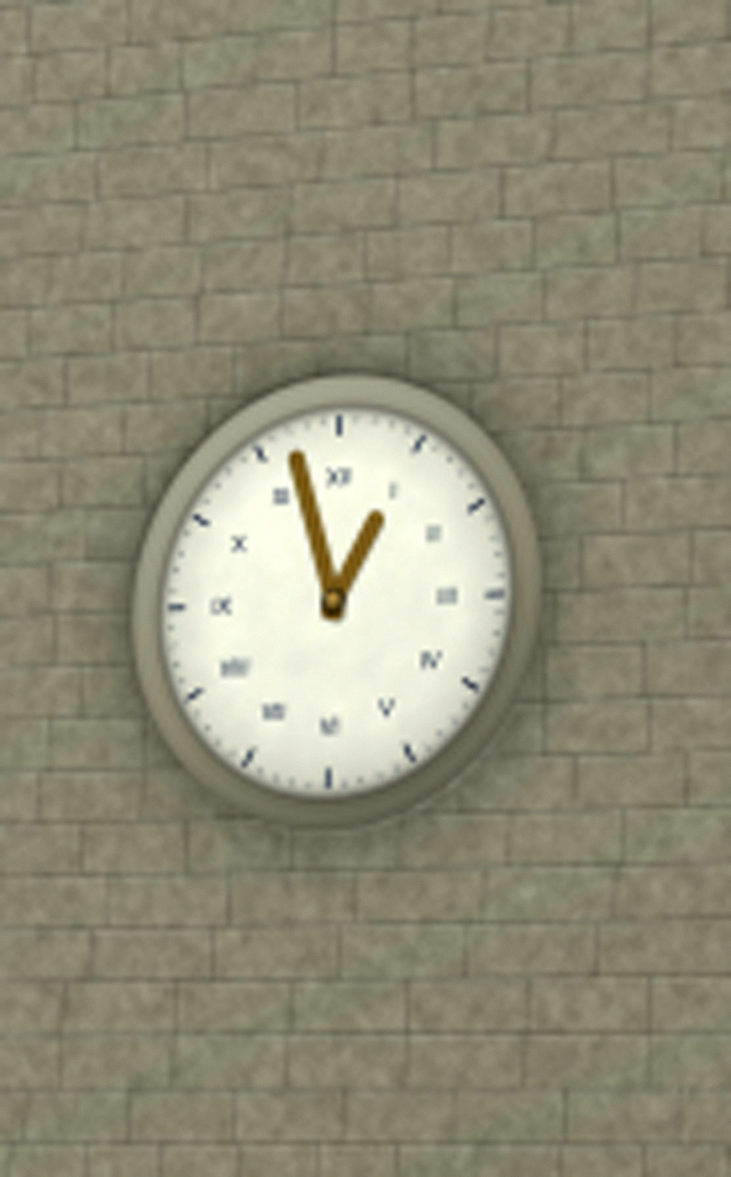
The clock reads h=12 m=57
